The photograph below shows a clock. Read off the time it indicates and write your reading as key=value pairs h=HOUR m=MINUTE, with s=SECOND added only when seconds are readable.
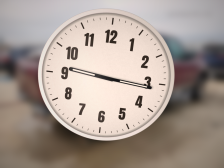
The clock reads h=9 m=16
